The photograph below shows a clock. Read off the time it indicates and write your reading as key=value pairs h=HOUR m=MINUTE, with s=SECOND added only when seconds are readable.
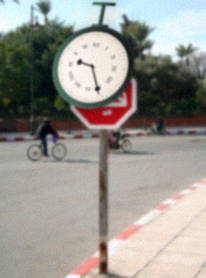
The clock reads h=9 m=26
